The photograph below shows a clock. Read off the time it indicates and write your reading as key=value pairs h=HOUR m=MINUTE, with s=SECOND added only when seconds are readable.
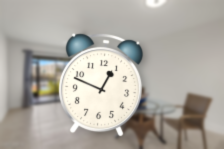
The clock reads h=12 m=48
